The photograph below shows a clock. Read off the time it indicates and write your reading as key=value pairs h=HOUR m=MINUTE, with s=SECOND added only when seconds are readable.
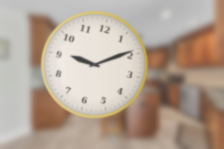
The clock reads h=9 m=9
